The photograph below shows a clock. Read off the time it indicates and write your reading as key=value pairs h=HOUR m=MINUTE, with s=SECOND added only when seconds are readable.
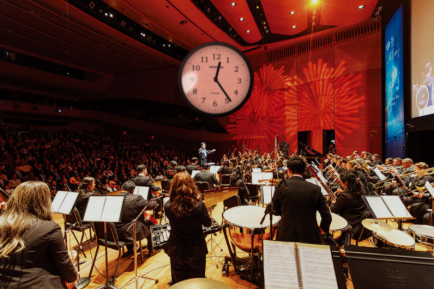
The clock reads h=12 m=24
